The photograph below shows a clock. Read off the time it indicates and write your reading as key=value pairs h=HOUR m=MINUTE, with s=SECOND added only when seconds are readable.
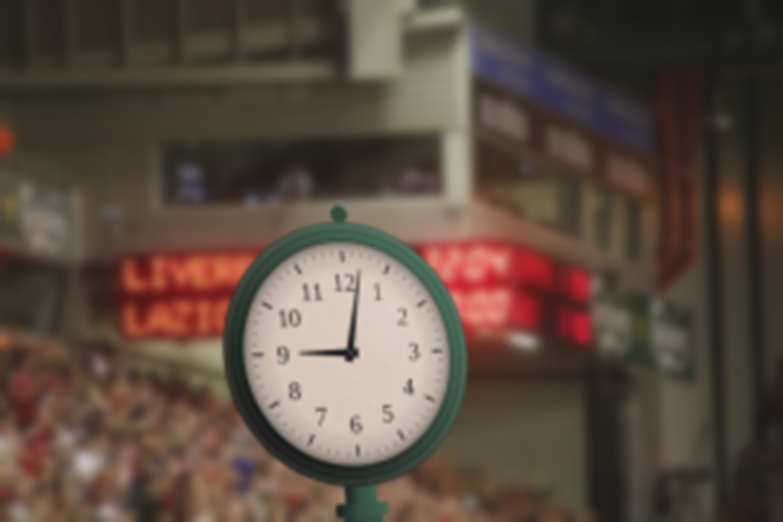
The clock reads h=9 m=2
